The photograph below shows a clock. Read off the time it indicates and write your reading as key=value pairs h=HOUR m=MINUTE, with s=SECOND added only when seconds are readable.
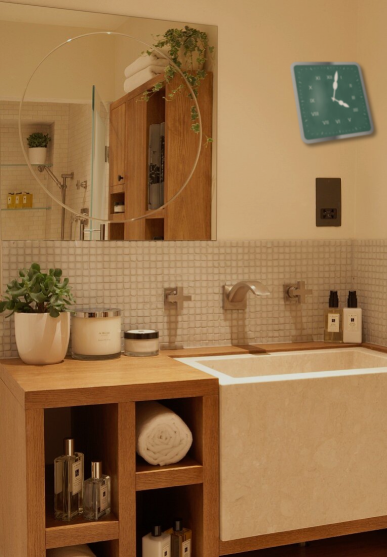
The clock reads h=4 m=3
